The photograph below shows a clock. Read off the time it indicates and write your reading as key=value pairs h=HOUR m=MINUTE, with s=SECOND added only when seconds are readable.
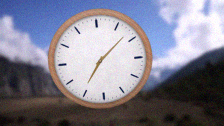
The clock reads h=7 m=8
